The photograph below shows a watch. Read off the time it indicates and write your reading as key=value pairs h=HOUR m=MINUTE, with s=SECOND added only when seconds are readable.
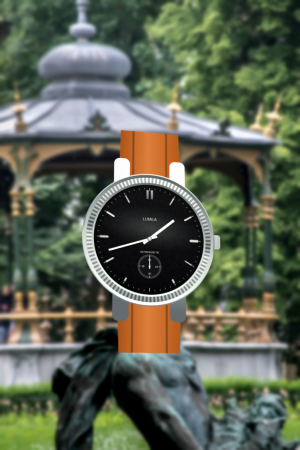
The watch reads h=1 m=42
